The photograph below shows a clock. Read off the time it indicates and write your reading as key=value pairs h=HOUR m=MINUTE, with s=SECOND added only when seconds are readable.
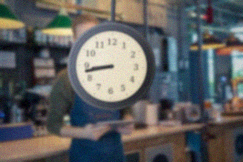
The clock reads h=8 m=43
